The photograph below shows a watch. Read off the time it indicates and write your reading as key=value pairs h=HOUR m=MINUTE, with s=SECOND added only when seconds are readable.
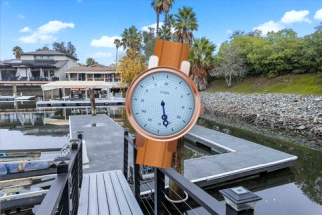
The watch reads h=5 m=27
